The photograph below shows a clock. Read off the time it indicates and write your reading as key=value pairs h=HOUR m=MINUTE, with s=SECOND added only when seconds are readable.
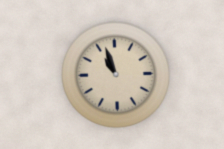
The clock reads h=10 m=57
